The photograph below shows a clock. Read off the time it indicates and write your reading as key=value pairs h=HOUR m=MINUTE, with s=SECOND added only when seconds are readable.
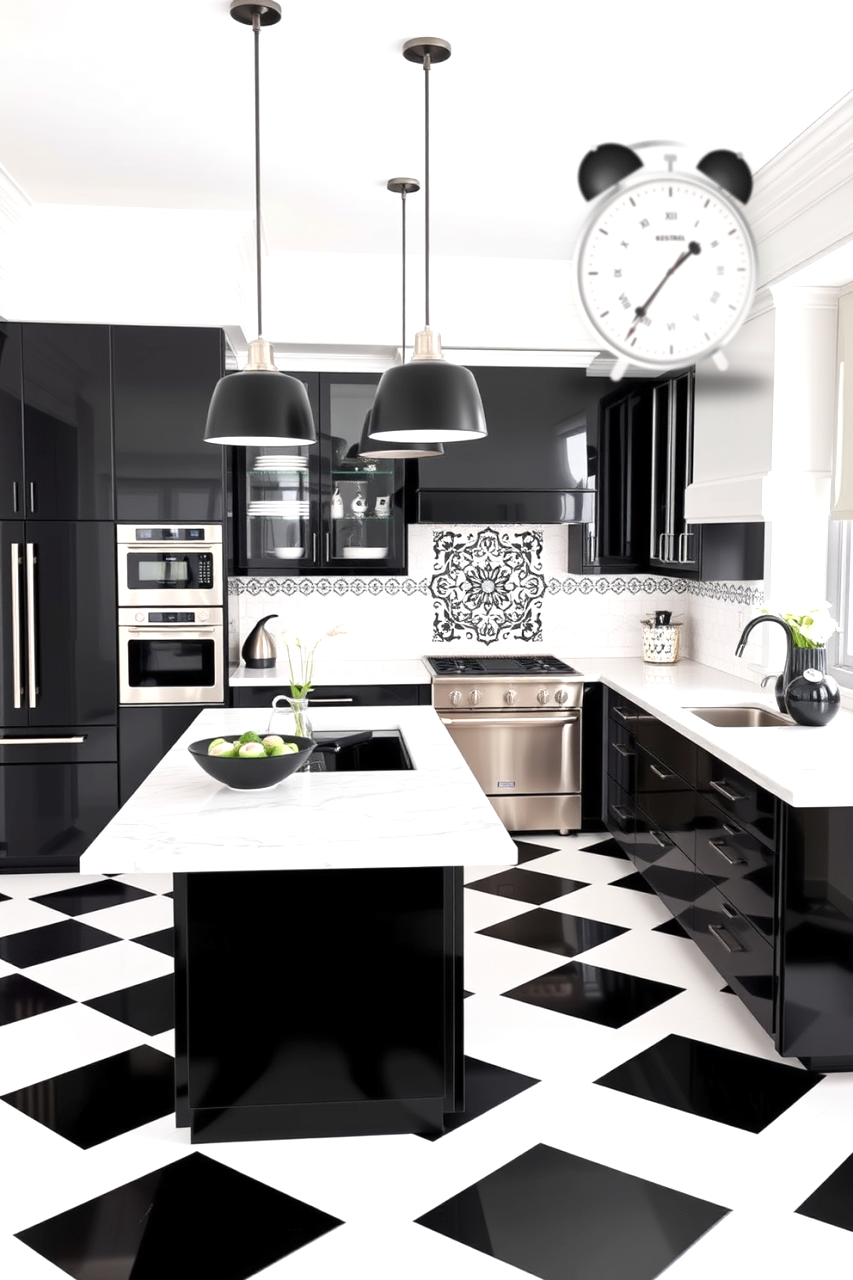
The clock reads h=1 m=36 s=36
